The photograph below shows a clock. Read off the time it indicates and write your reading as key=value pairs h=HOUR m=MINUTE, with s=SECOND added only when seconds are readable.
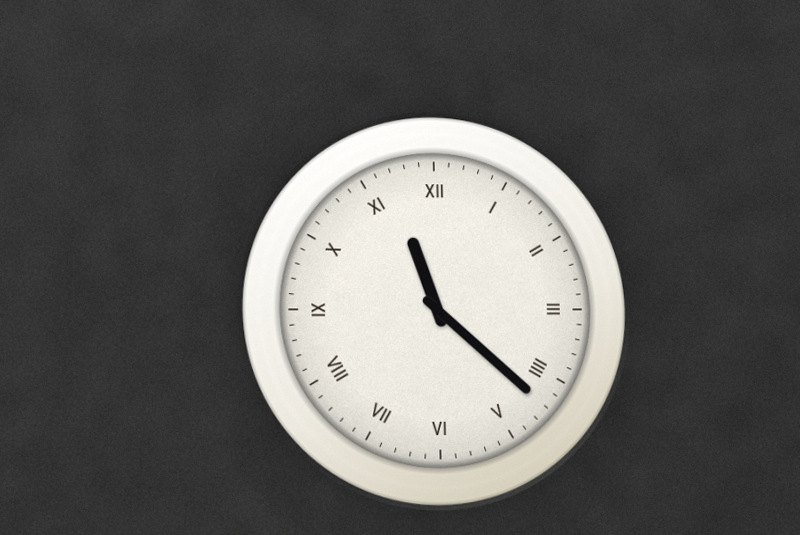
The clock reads h=11 m=22
